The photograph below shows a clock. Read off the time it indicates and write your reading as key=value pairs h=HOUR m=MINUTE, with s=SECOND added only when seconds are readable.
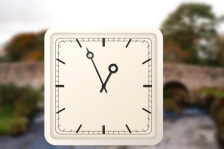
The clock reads h=12 m=56
